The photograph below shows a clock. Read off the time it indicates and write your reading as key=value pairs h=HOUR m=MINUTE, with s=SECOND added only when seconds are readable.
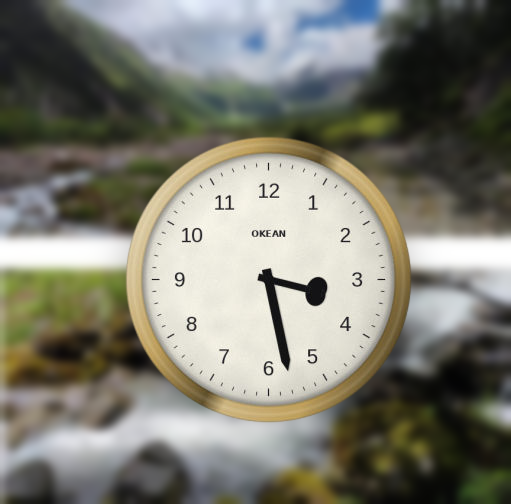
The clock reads h=3 m=28
